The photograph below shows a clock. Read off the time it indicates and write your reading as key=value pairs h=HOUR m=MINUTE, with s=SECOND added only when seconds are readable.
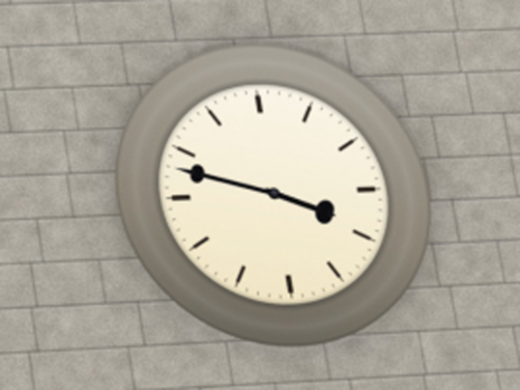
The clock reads h=3 m=48
